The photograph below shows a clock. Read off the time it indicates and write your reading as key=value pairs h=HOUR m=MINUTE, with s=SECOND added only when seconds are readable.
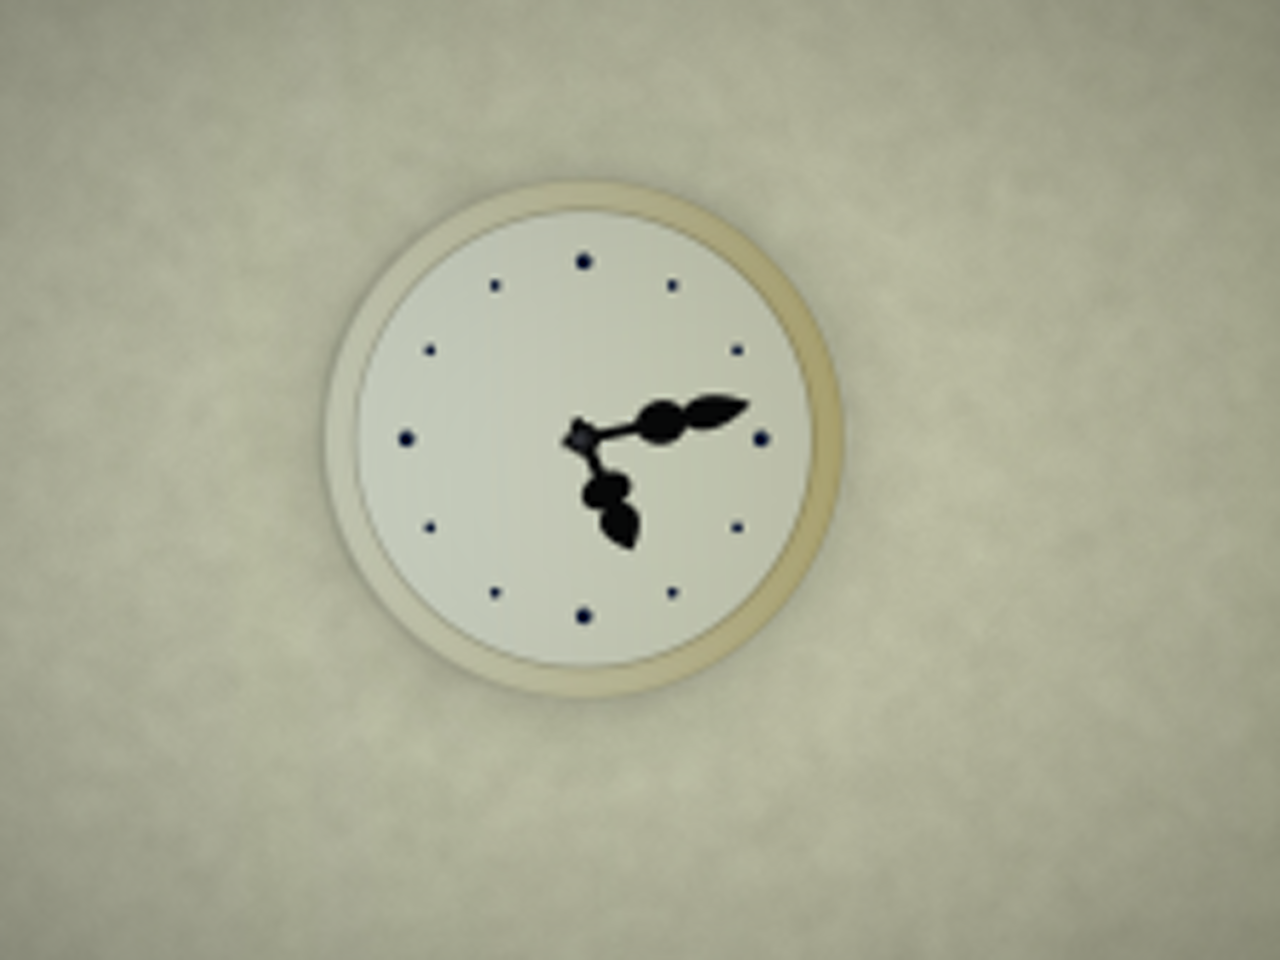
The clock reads h=5 m=13
